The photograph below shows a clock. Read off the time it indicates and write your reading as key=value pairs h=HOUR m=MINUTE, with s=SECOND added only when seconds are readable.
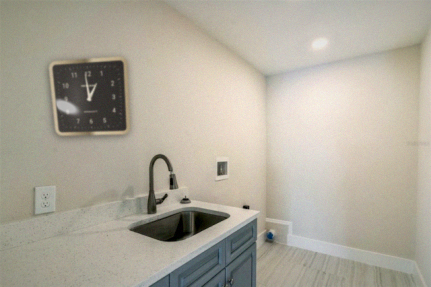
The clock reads h=12 m=59
